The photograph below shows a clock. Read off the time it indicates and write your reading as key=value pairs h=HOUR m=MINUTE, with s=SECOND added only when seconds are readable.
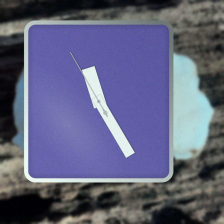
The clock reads h=11 m=24 s=55
